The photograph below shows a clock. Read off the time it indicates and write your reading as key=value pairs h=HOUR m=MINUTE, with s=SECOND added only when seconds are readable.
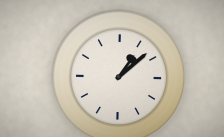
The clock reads h=1 m=8
